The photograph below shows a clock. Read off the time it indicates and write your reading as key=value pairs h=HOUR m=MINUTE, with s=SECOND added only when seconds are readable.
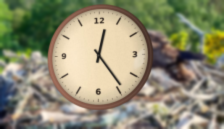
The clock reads h=12 m=24
